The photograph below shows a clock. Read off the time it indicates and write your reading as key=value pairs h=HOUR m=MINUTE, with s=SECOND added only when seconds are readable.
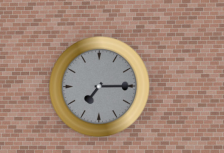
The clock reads h=7 m=15
